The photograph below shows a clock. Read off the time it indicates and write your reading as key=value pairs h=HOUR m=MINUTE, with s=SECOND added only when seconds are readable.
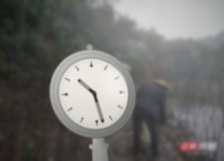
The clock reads h=10 m=28
